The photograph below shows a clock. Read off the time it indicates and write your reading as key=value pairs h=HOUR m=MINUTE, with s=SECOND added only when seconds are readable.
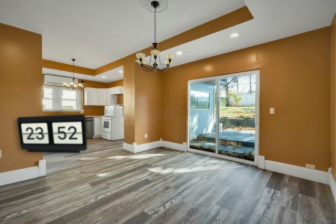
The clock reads h=23 m=52
